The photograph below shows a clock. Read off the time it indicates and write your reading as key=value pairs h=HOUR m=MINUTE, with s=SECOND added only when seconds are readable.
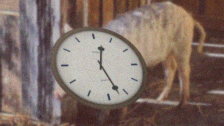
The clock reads h=12 m=27
